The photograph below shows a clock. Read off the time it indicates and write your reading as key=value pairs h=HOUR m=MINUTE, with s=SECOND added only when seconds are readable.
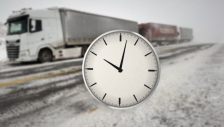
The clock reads h=10 m=2
